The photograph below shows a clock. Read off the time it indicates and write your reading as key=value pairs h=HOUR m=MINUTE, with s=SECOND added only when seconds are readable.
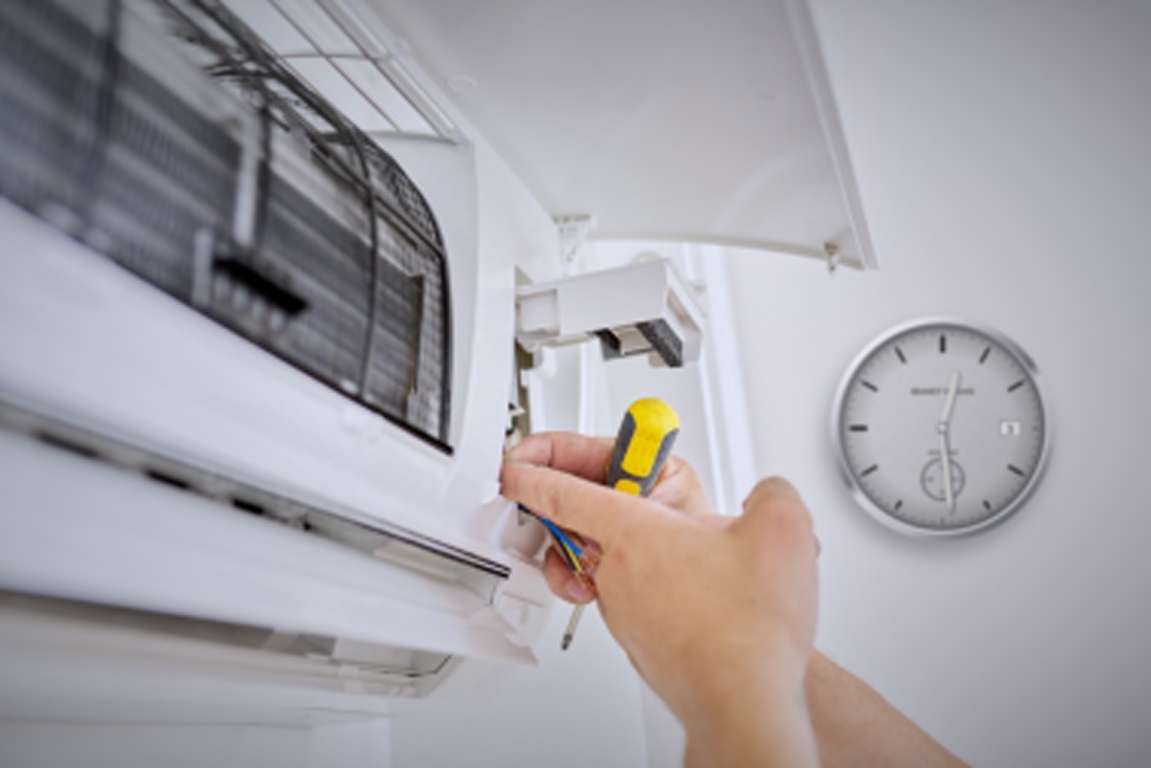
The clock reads h=12 m=29
